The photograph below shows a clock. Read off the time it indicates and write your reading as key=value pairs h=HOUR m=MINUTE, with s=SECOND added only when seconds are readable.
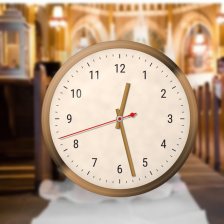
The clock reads h=12 m=27 s=42
